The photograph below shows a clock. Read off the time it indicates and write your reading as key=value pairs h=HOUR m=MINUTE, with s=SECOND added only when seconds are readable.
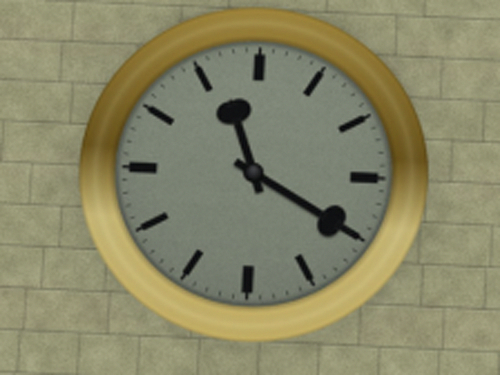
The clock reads h=11 m=20
